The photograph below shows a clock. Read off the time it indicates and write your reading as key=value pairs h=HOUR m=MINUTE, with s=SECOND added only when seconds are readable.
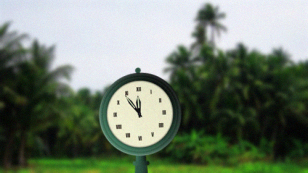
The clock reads h=11 m=54
